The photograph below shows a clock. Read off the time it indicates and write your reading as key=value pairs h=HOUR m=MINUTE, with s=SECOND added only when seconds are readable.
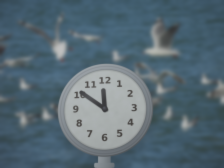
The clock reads h=11 m=51
